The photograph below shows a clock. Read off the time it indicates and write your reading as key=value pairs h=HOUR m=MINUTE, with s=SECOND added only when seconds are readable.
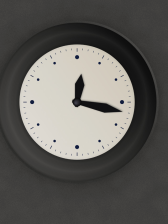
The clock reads h=12 m=17
